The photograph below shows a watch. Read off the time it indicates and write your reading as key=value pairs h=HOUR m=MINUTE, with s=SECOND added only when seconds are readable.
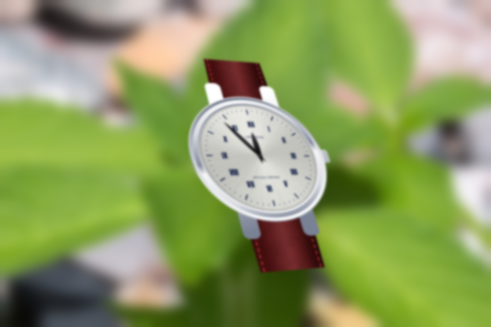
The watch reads h=11 m=54
